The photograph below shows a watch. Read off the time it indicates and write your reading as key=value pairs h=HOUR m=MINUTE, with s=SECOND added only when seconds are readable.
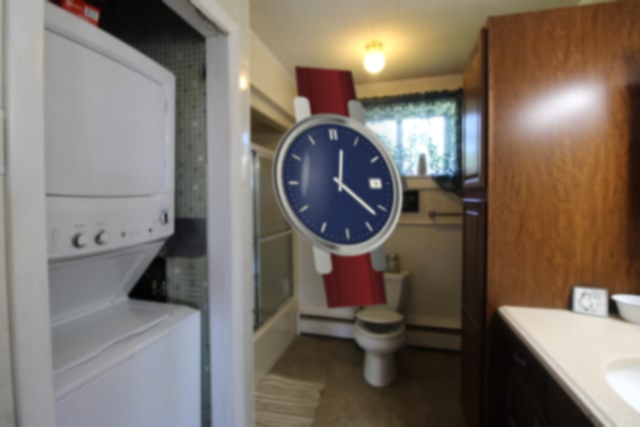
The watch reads h=12 m=22
